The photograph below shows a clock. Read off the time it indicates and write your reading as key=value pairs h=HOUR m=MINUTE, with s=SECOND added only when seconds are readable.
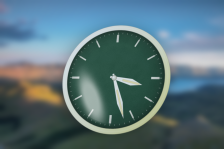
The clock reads h=3 m=27
